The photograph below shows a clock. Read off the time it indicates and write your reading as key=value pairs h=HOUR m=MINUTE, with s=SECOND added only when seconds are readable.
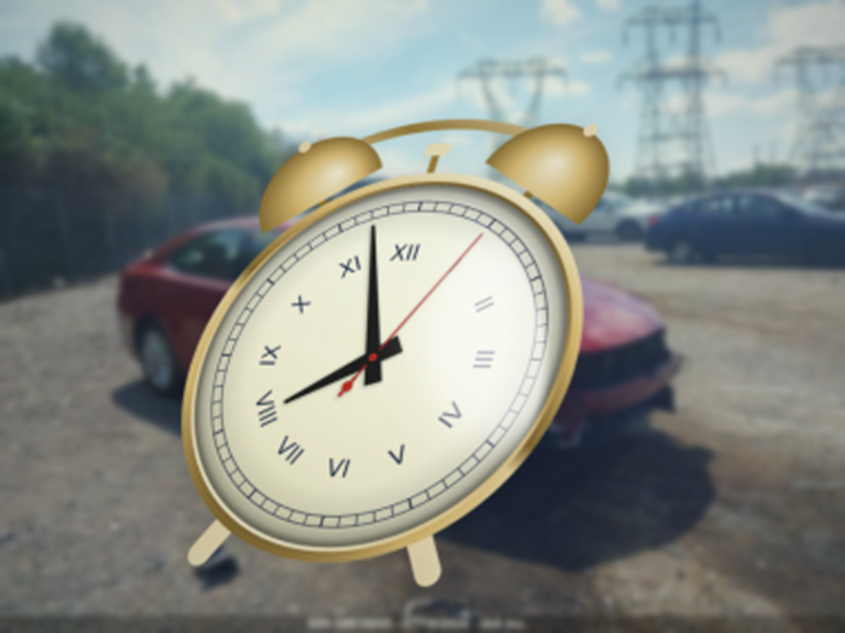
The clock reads h=7 m=57 s=5
